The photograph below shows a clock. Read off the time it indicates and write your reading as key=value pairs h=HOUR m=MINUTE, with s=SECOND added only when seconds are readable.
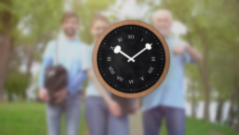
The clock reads h=10 m=9
